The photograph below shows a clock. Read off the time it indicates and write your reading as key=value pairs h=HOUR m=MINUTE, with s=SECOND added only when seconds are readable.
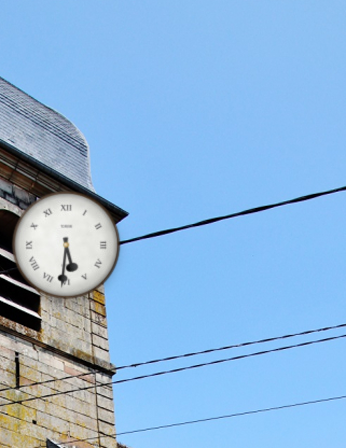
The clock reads h=5 m=31
